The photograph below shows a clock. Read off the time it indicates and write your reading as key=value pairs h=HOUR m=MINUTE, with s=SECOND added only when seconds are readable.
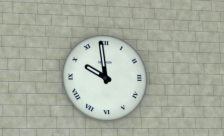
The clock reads h=9 m=59
